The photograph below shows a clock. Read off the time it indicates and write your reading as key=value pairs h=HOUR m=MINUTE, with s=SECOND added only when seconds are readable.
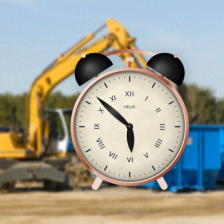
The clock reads h=5 m=52
